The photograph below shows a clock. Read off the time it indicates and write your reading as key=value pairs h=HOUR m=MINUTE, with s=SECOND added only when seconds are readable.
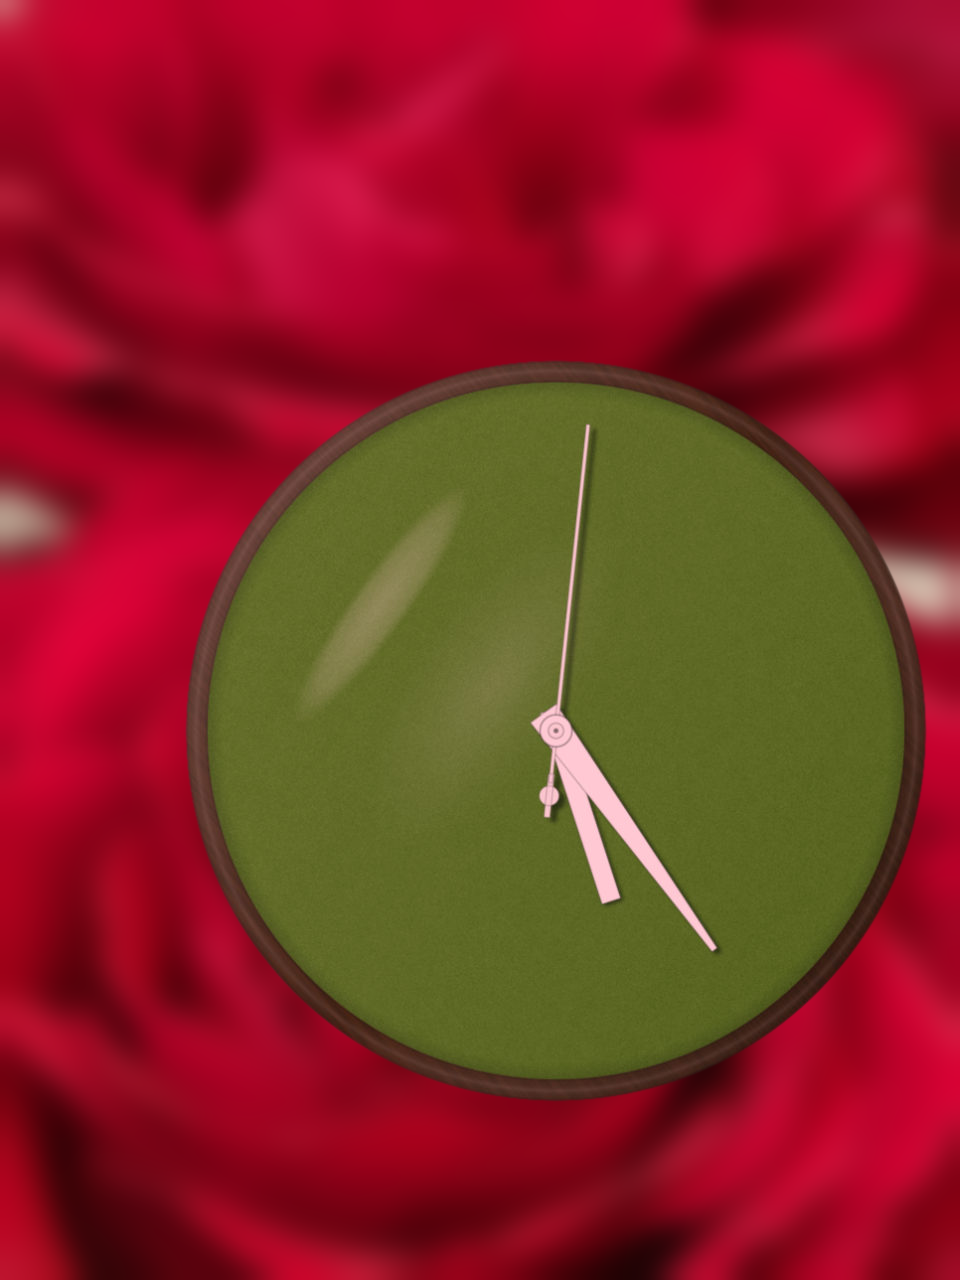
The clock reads h=5 m=24 s=1
